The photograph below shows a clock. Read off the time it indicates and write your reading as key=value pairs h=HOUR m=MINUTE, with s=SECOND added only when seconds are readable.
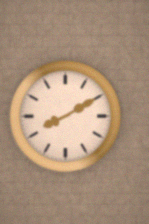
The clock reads h=8 m=10
